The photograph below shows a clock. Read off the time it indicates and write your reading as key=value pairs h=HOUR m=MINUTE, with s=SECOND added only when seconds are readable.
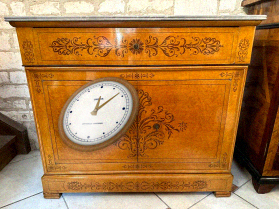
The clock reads h=12 m=8
